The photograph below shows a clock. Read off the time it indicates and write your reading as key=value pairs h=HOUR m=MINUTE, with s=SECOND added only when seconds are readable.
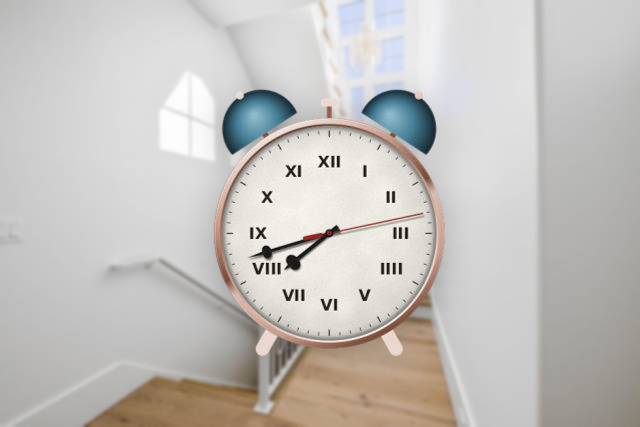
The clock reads h=7 m=42 s=13
